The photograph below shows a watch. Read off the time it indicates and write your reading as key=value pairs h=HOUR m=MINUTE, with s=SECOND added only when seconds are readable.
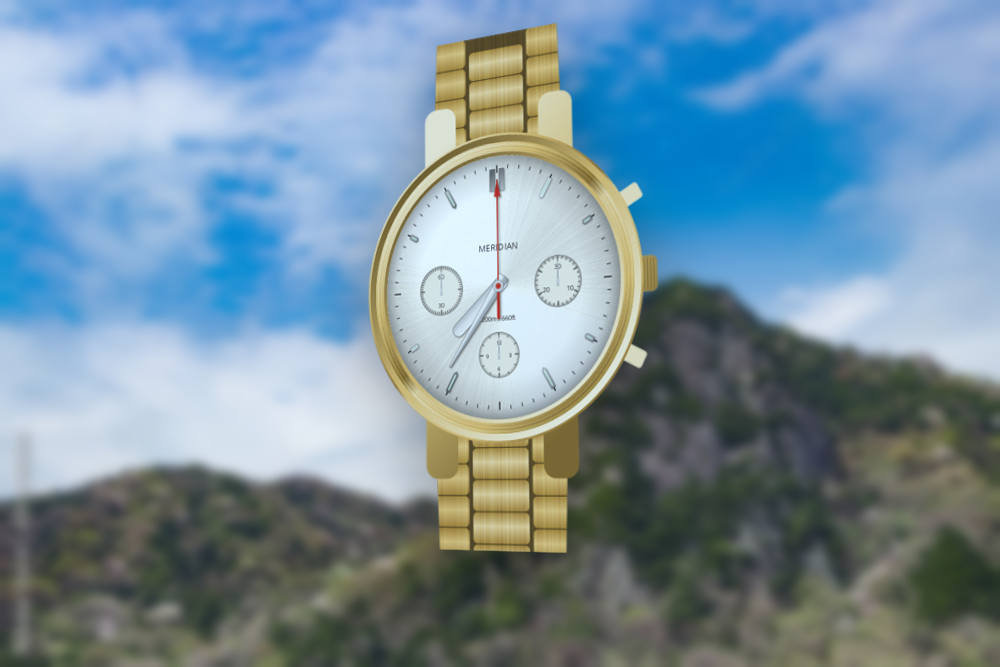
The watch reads h=7 m=36
